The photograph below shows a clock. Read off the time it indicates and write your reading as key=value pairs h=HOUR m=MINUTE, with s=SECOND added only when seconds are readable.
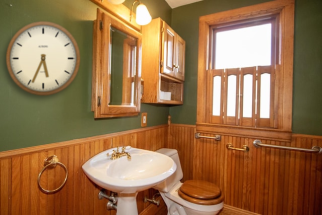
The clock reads h=5 m=34
